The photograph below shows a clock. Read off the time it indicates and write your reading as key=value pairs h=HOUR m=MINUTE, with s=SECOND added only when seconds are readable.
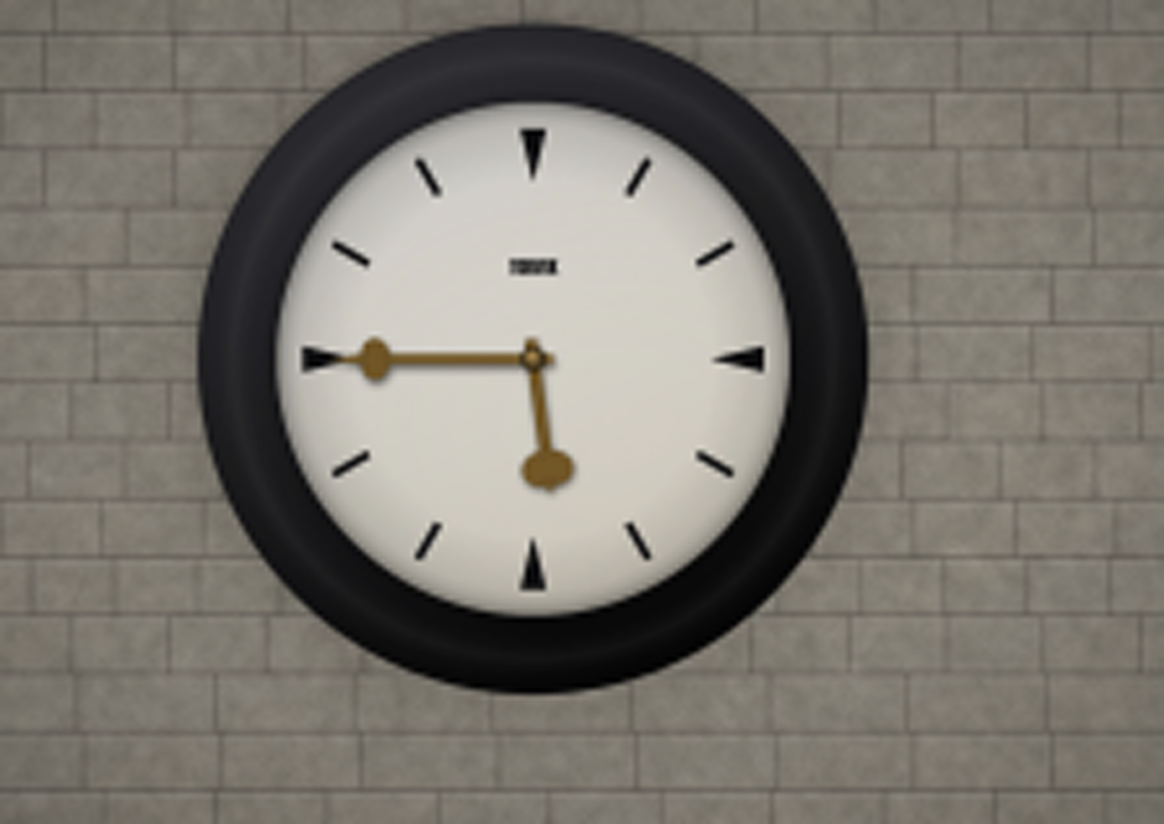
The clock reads h=5 m=45
